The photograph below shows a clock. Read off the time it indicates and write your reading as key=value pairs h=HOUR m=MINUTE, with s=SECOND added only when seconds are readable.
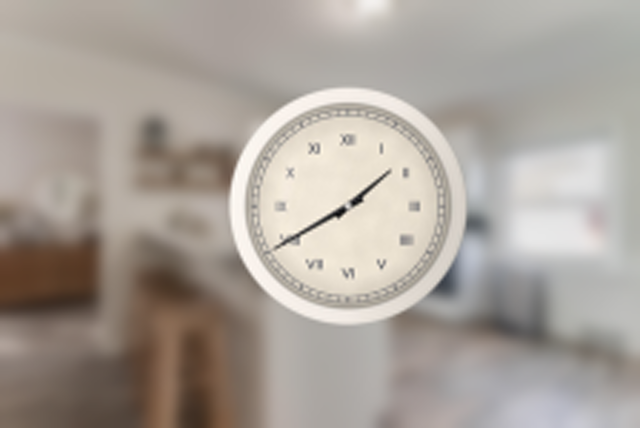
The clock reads h=1 m=40
